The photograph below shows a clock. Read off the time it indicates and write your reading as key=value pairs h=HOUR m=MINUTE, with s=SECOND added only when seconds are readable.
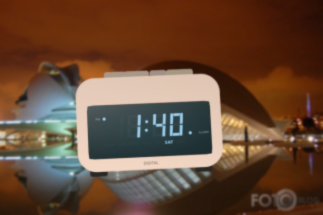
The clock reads h=1 m=40
